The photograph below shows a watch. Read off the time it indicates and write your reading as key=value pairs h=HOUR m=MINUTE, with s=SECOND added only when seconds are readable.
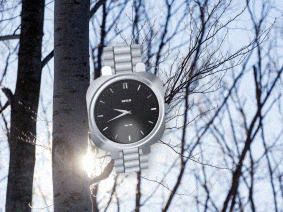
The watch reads h=9 m=42
